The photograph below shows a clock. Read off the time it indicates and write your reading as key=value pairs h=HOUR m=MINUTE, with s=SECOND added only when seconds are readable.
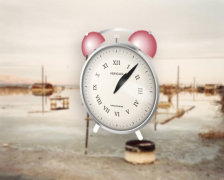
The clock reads h=1 m=7
